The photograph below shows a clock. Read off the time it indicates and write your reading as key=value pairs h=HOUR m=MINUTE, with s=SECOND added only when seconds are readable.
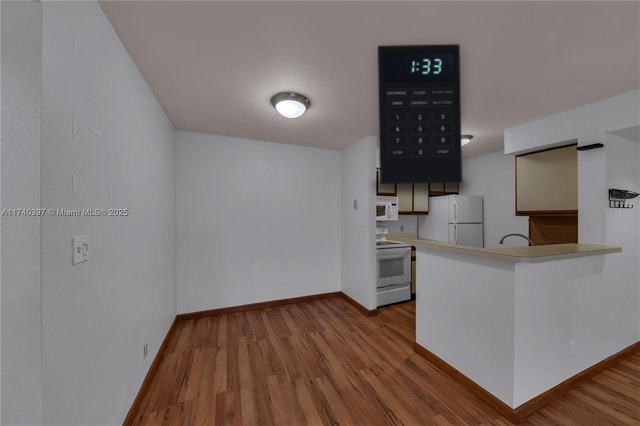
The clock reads h=1 m=33
